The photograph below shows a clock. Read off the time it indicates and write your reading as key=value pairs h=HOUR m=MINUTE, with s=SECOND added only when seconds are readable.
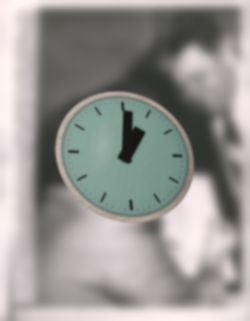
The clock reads h=1 m=1
